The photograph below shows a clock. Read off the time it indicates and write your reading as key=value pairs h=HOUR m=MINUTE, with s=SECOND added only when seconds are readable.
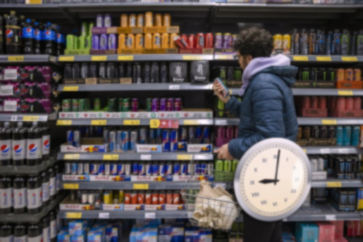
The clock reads h=9 m=1
